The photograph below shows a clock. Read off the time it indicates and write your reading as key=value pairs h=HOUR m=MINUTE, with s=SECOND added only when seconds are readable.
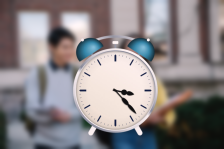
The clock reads h=3 m=23
